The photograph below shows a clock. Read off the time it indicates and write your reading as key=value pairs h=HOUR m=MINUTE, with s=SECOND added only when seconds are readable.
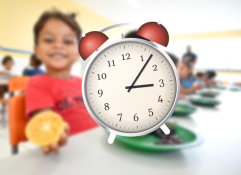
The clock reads h=3 m=7
